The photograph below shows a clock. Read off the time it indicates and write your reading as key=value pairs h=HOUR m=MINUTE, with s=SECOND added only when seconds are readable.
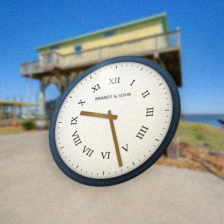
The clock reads h=9 m=27
